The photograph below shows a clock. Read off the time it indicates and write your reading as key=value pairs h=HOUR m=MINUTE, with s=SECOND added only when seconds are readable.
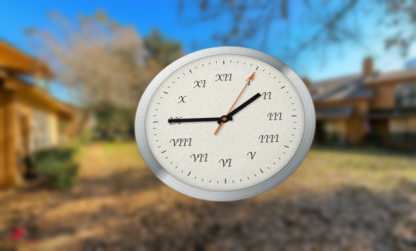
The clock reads h=1 m=45 s=5
